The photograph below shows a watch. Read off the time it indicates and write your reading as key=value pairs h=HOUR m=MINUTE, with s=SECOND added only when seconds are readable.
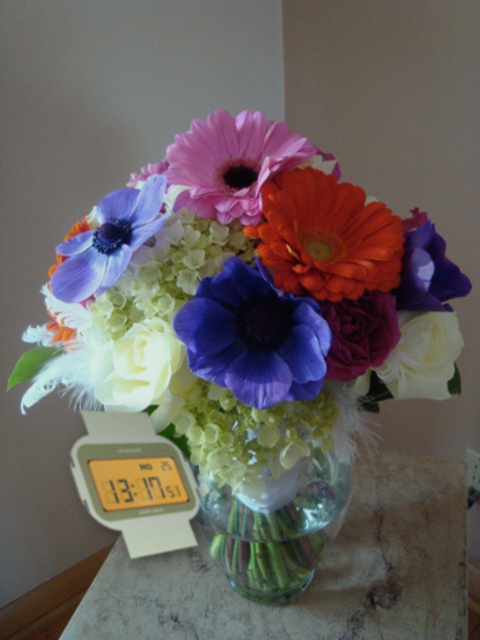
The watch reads h=13 m=17
